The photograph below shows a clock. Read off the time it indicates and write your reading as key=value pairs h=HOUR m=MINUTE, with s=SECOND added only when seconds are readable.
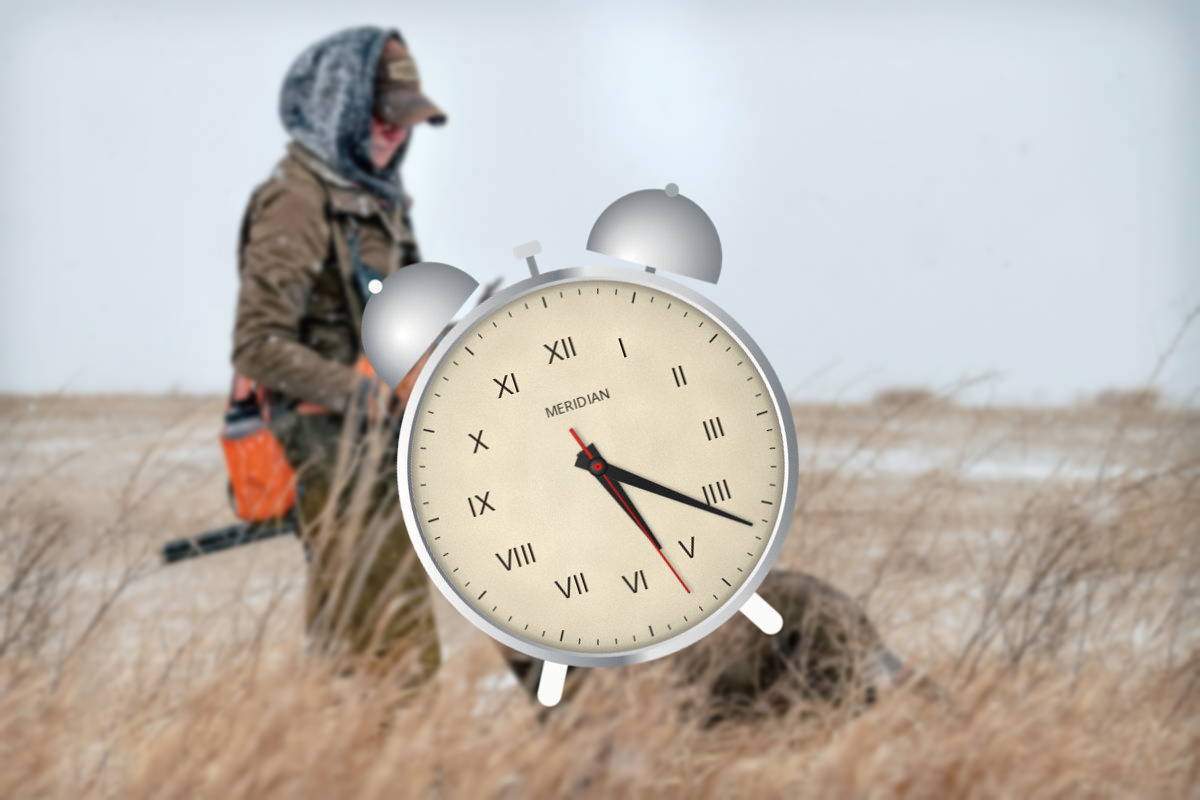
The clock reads h=5 m=21 s=27
